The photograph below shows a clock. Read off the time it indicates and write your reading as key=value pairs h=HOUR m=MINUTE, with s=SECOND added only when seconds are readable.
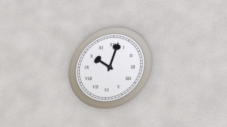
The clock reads h=10 m=2
